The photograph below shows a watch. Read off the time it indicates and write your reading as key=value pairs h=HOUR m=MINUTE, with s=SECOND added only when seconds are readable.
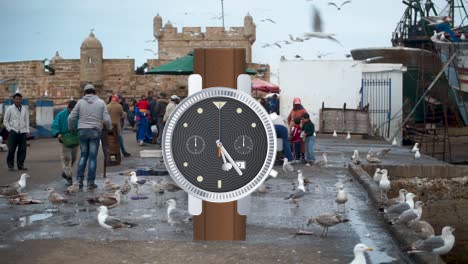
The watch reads h=5 m=24
